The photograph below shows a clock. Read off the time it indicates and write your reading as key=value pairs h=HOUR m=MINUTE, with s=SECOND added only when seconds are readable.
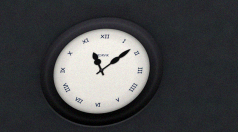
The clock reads h=11 m=8
